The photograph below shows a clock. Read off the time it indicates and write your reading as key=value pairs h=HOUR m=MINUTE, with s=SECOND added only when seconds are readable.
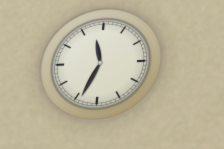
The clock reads h=11 m=34
